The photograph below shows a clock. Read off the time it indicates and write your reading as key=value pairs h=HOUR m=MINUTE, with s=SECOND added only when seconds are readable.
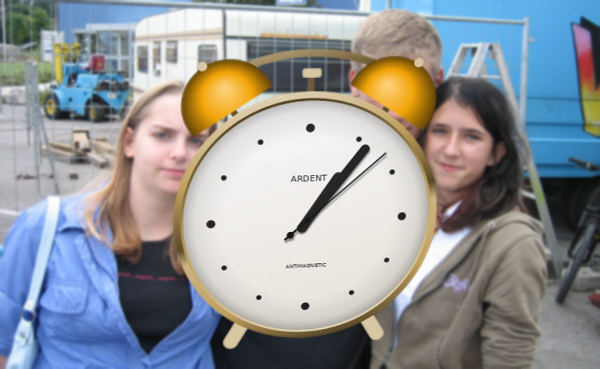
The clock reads h=1 m=6 s=8
